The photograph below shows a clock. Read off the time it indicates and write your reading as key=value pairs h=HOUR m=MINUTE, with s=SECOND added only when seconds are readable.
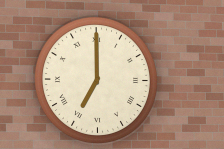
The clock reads h=7 m=0
